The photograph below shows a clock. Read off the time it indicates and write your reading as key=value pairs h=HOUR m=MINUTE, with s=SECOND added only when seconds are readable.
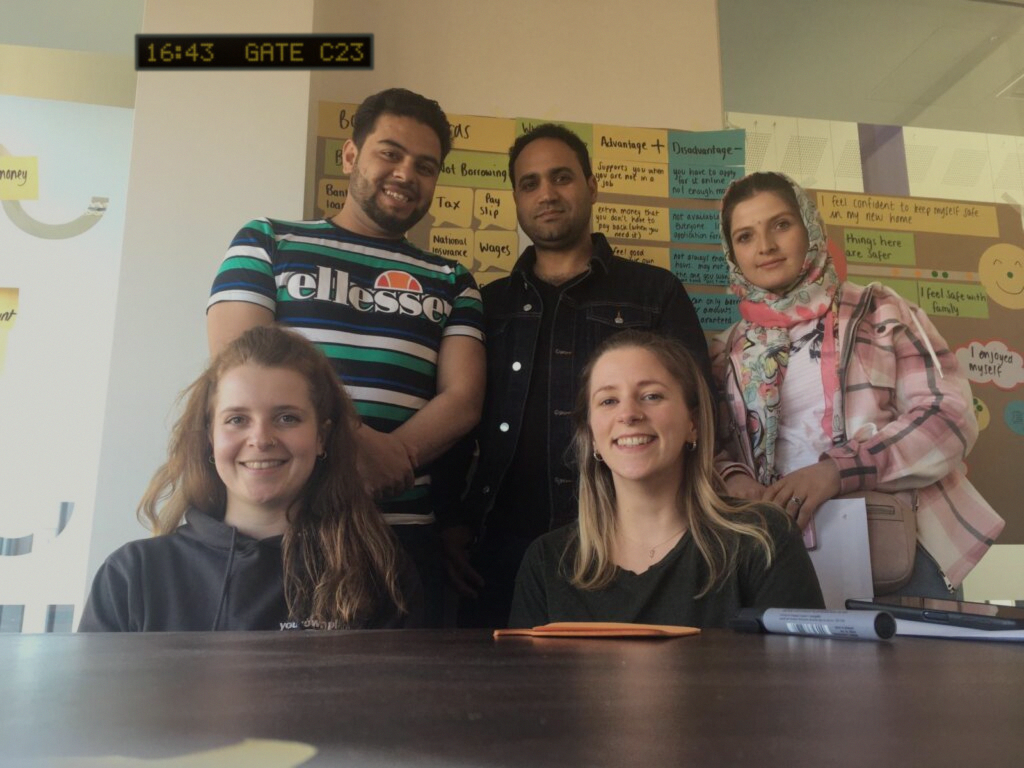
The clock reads h=16 m=43
